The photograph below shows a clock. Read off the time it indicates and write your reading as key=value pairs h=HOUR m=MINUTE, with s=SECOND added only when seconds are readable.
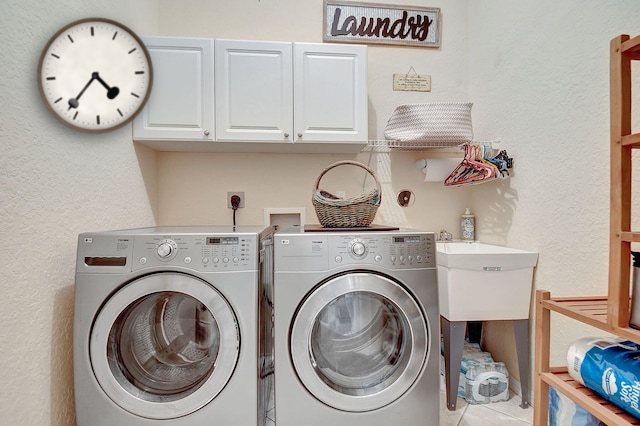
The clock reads h=4 m=37
